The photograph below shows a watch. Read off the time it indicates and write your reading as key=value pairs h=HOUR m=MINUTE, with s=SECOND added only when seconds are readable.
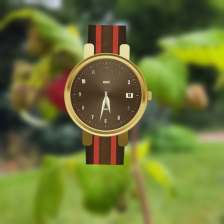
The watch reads h=5 m=32
